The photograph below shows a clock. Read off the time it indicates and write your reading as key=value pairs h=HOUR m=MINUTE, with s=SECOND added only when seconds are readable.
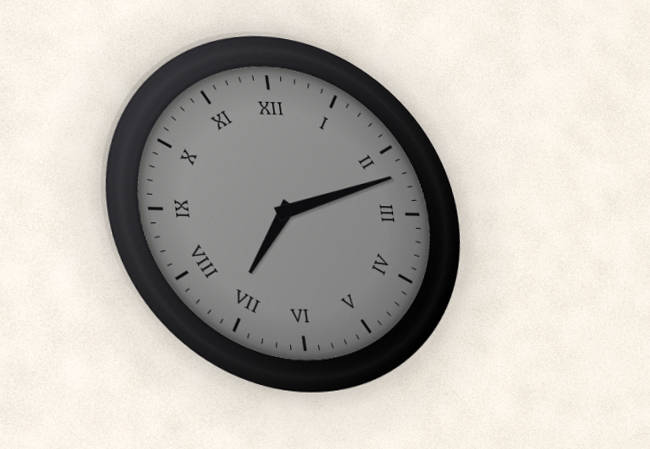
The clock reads h=7 m=12
